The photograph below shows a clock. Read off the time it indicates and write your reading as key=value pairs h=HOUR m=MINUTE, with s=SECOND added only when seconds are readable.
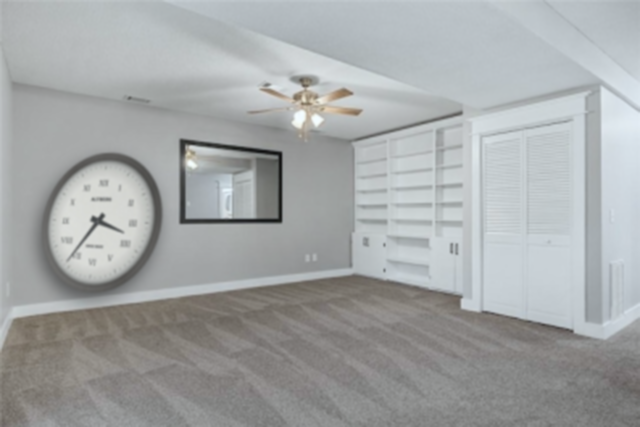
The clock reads h=3 m=36
